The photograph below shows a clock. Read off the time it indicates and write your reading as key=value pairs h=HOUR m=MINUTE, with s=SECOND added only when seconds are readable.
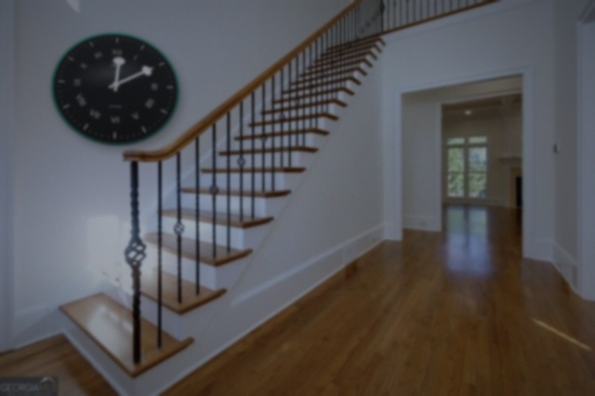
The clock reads h=12 m=10
